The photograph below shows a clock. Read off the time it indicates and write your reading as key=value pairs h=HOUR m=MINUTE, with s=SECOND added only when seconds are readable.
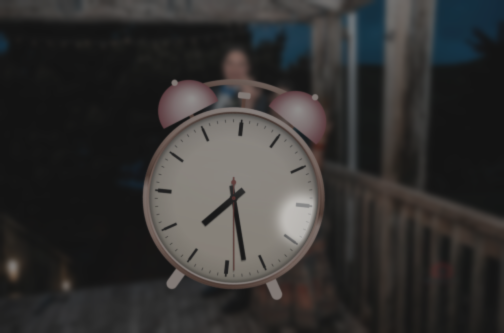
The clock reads h=7 m=27 s=29
